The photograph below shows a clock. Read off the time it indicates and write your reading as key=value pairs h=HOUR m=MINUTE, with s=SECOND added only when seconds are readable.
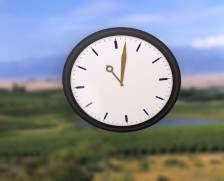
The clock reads h=11 m=2
